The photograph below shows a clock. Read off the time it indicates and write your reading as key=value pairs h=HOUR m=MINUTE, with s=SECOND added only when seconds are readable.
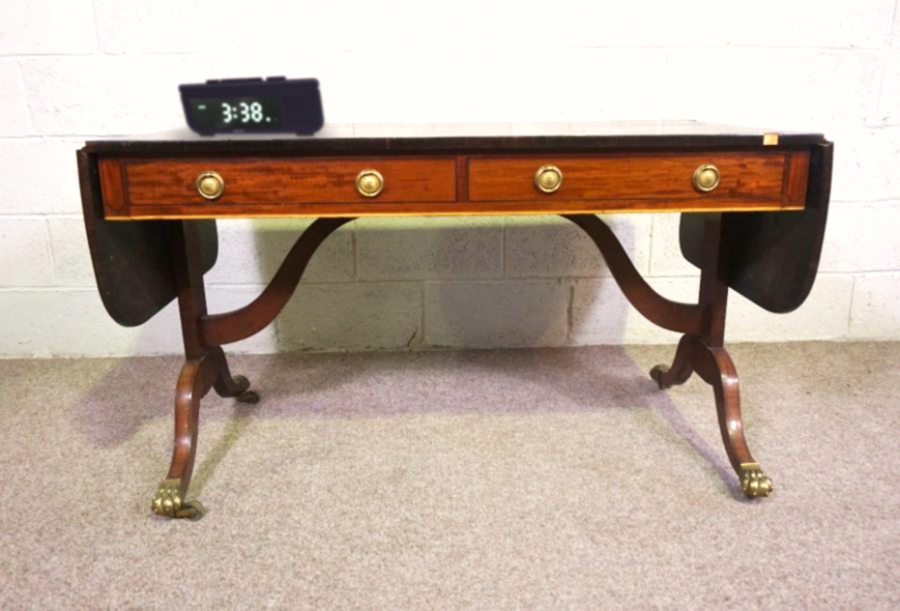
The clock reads h=3 m=38
